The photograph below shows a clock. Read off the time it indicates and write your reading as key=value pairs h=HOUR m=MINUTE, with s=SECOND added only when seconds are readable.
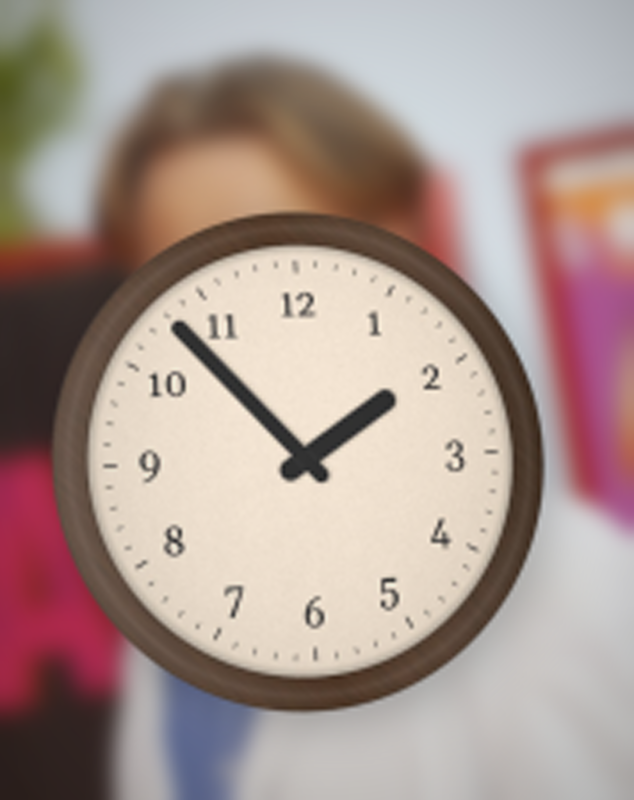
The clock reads h=1 m=53
